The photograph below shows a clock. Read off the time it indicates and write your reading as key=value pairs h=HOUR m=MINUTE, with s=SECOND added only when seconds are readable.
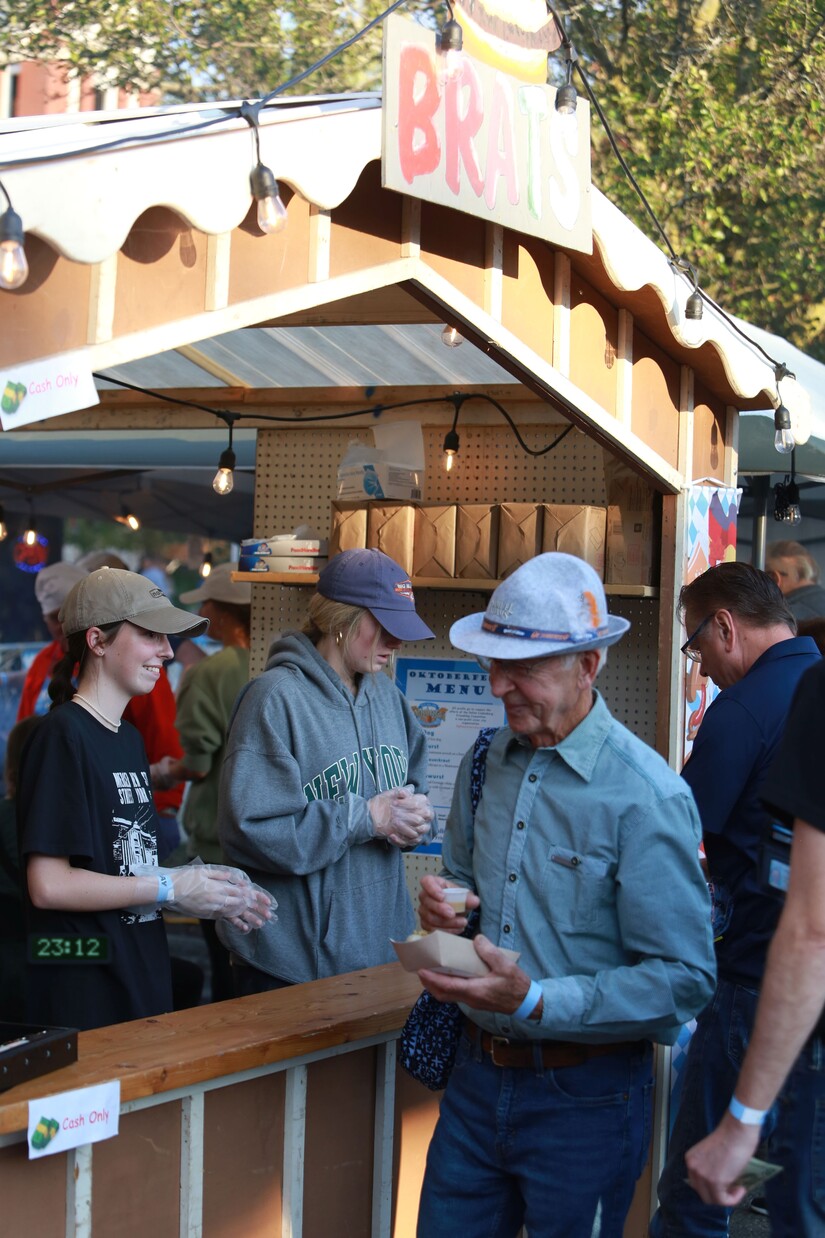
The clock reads h=23 m=12
